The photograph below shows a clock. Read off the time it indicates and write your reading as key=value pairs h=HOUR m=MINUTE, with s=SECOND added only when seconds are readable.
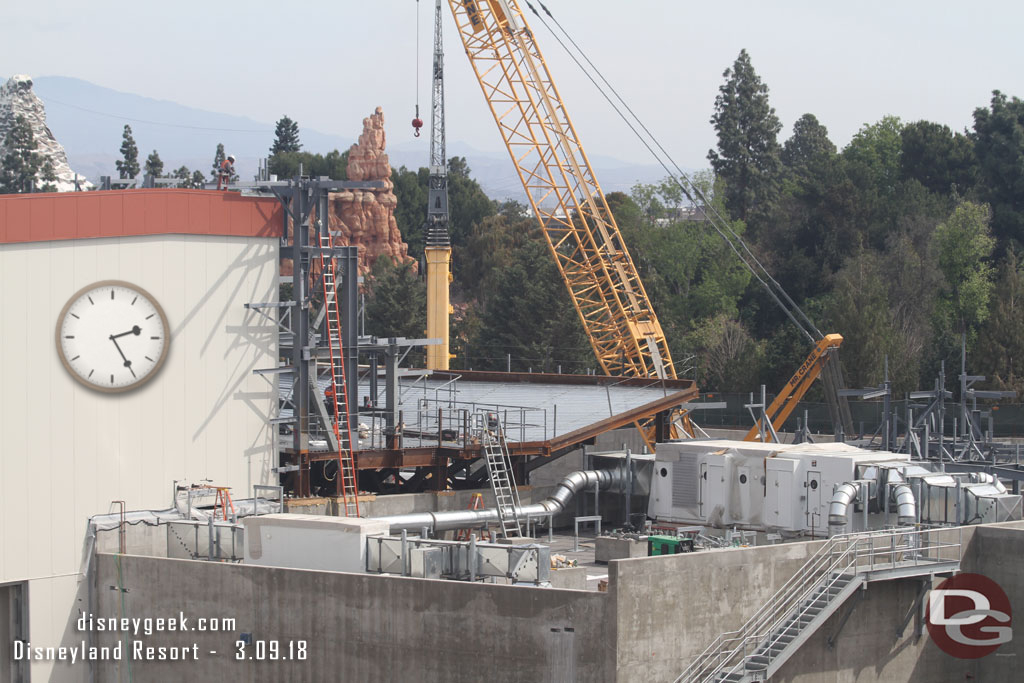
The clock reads h=2 m=25
